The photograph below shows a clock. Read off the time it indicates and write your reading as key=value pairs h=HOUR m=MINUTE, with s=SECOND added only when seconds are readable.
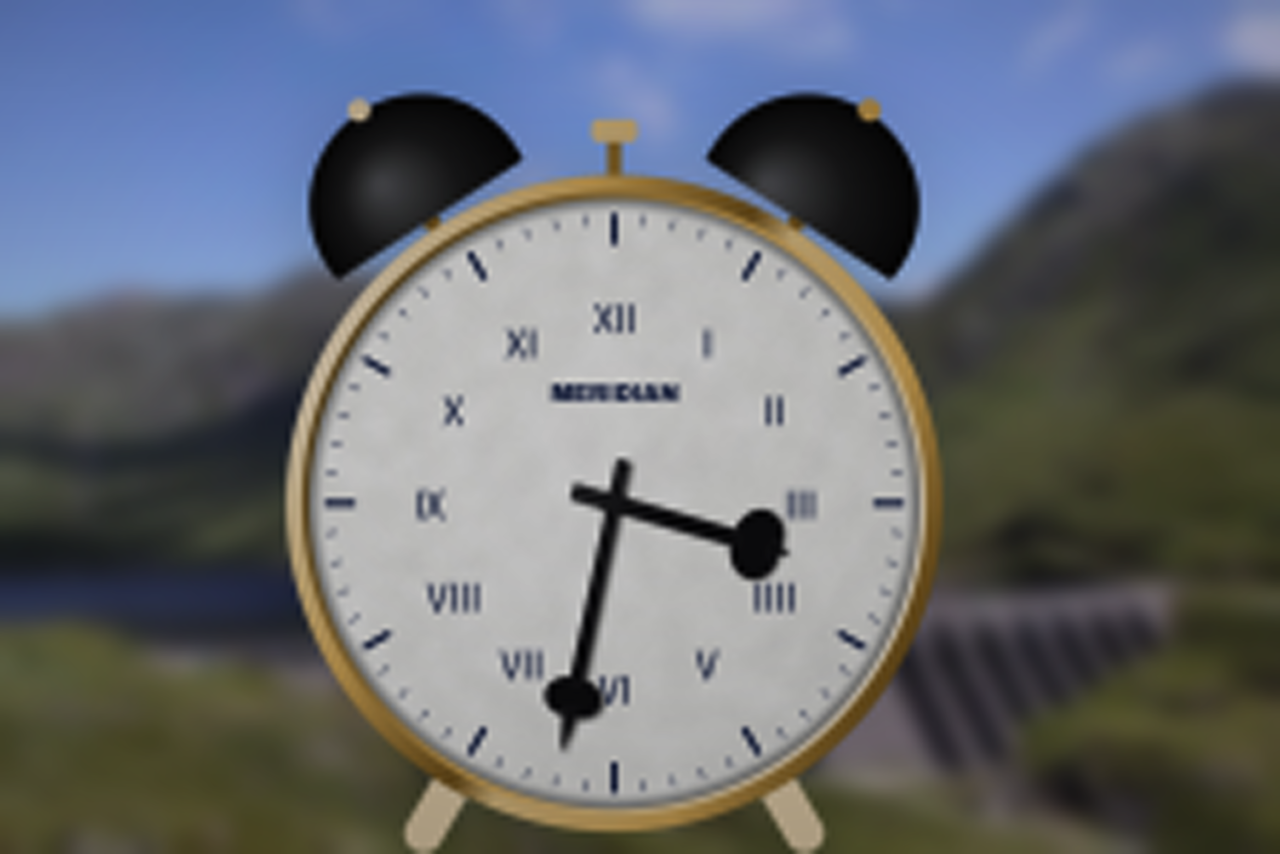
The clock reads h=3 m=32
